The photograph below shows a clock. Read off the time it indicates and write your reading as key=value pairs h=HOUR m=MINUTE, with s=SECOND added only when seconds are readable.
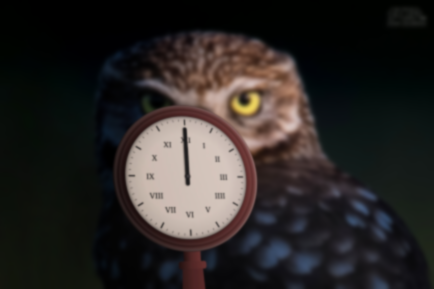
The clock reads h=12 m=0
